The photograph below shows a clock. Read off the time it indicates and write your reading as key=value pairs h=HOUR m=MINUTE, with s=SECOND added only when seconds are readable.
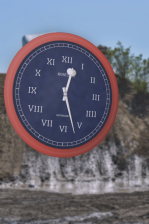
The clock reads h=12 m=27
